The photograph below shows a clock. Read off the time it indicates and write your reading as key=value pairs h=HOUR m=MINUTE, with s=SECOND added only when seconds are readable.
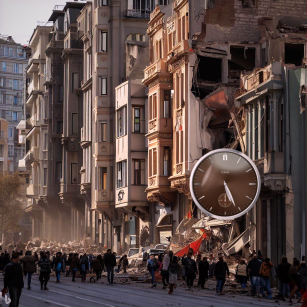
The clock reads h=5 m=26
